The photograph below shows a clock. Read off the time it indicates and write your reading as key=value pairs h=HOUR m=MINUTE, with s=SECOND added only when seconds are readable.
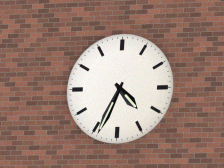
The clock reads h=4 m=34
